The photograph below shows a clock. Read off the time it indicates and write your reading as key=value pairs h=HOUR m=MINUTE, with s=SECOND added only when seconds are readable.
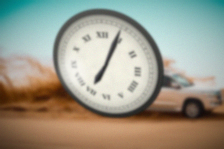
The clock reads h=7 m=4
